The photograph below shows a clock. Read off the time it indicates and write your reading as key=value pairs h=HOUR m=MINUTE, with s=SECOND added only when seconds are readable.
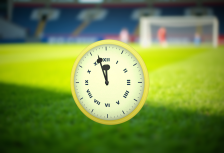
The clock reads h=11 m=57
